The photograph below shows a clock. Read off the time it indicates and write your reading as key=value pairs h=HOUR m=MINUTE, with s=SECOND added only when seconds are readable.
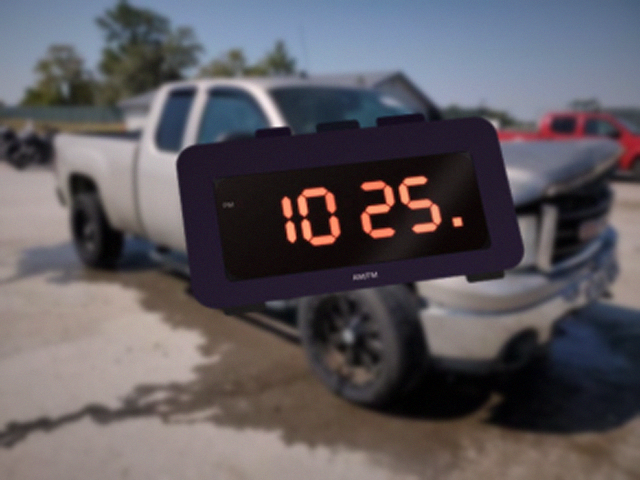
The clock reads h=10 m=25
